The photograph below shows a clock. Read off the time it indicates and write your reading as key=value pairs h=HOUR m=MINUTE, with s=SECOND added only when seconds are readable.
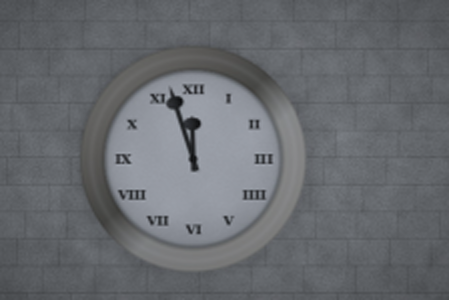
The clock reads h=11 m=57
